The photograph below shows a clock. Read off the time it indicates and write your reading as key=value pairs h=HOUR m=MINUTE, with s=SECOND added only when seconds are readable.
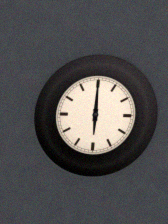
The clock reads h=6 m=0
